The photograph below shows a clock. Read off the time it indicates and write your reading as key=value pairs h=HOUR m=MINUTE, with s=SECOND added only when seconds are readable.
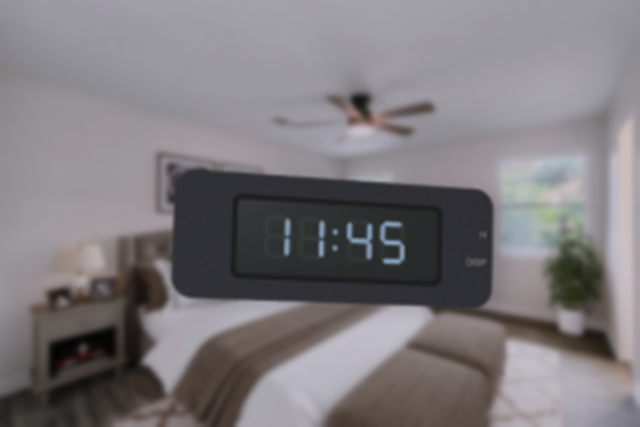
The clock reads h=11 m=45
